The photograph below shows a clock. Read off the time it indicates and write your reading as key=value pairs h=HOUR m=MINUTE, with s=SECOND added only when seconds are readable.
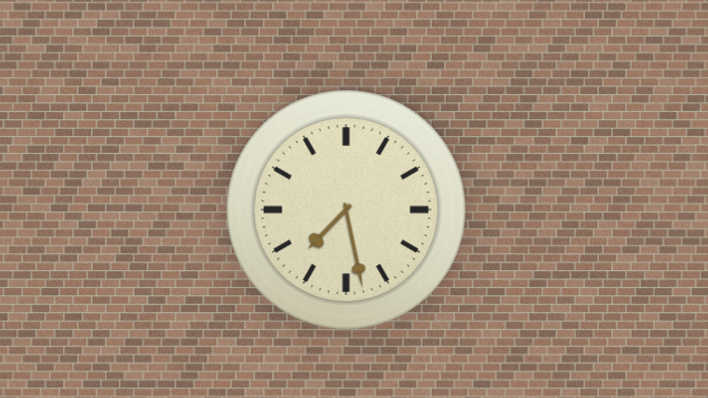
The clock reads h=7 m=28
